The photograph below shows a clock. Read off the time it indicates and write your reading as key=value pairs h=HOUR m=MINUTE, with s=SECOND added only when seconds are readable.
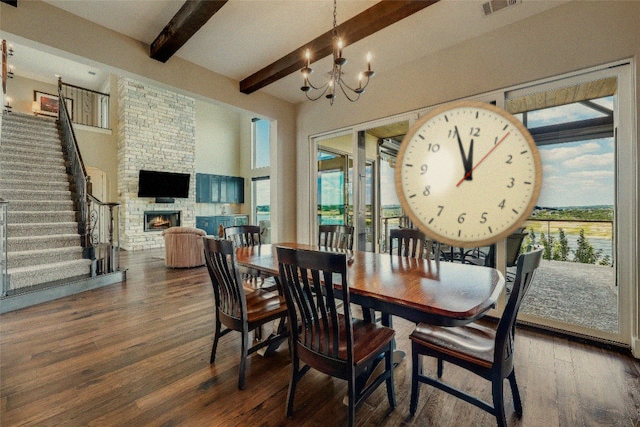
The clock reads h=11 m=56 s=6
